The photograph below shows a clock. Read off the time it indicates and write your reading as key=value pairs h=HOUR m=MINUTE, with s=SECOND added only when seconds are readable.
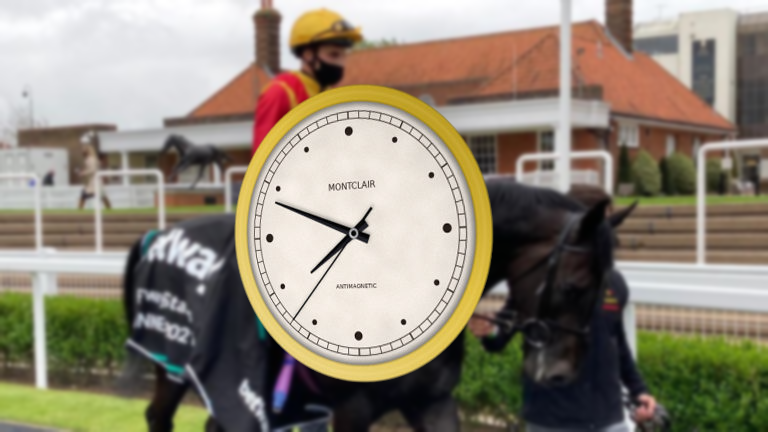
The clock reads h=7 m=48 s=37
